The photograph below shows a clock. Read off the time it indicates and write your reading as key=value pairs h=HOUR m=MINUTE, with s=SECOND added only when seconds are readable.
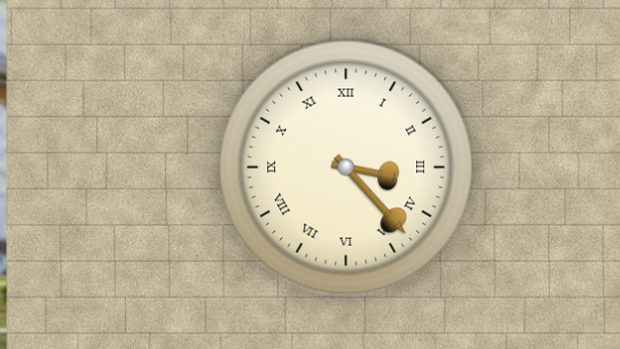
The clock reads h=3 m=23
